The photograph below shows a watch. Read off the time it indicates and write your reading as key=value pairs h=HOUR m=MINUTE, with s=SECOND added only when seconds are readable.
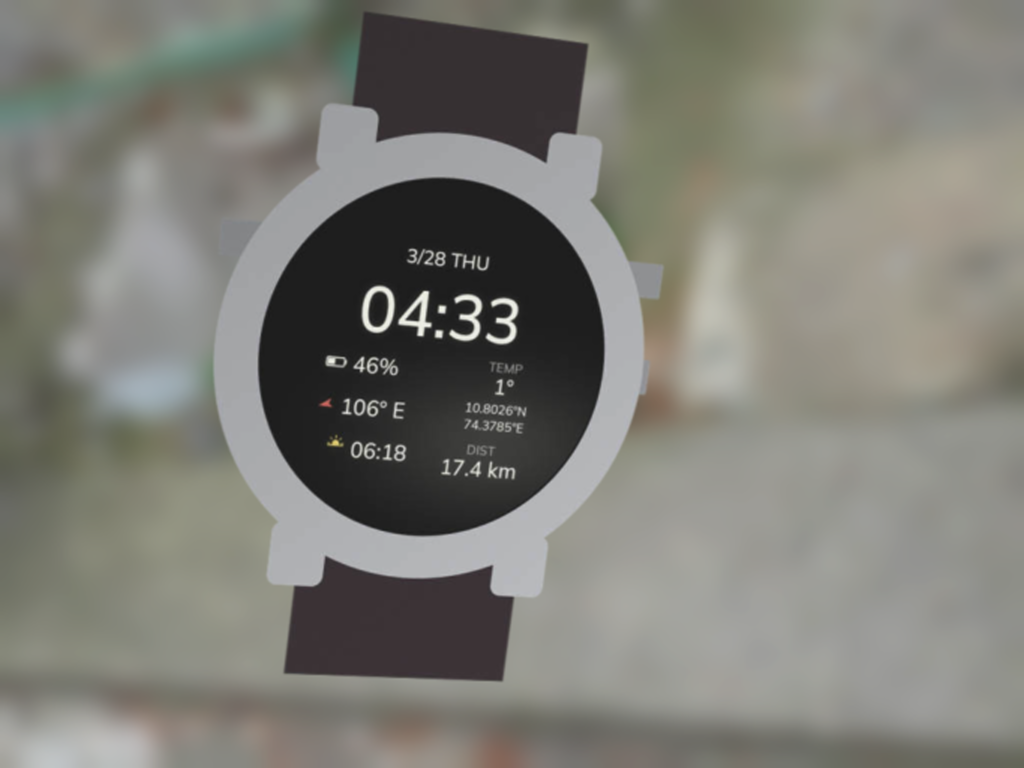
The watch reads h=4 m=33
